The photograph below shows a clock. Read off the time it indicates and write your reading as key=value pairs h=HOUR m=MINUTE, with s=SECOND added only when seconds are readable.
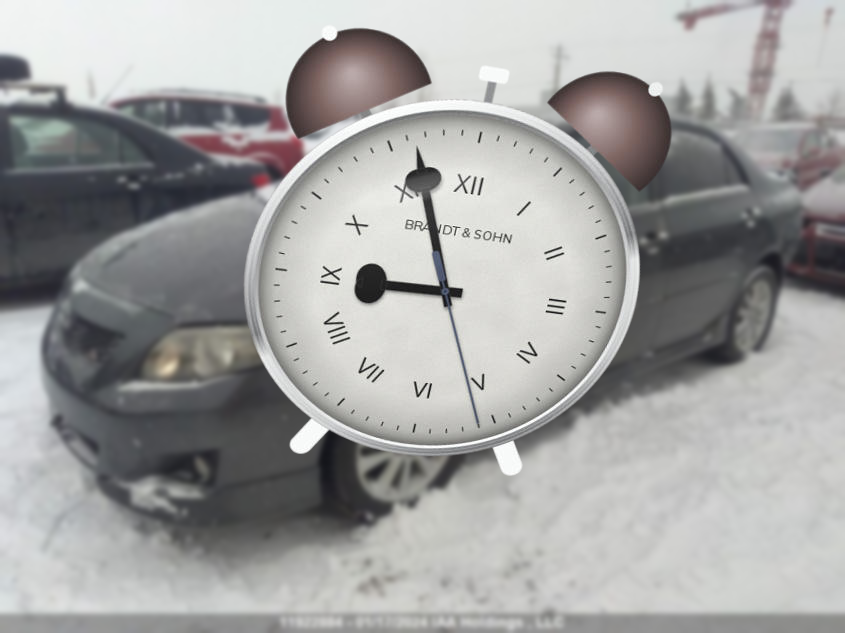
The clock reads h=8 m=56 s=26
